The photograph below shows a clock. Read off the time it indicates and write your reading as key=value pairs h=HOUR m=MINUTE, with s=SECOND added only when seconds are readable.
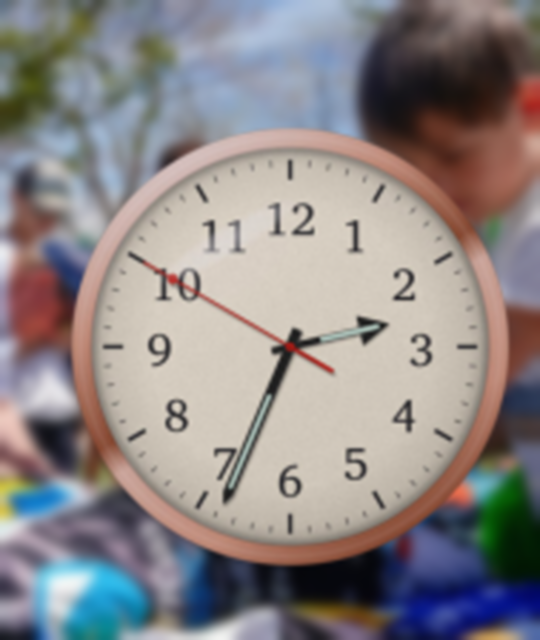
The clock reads h=2 m=33 s=50
